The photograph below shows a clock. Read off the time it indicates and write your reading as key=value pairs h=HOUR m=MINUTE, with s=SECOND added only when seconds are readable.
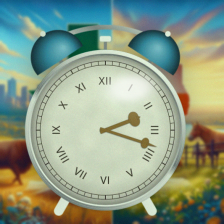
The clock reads h=2 m=18
